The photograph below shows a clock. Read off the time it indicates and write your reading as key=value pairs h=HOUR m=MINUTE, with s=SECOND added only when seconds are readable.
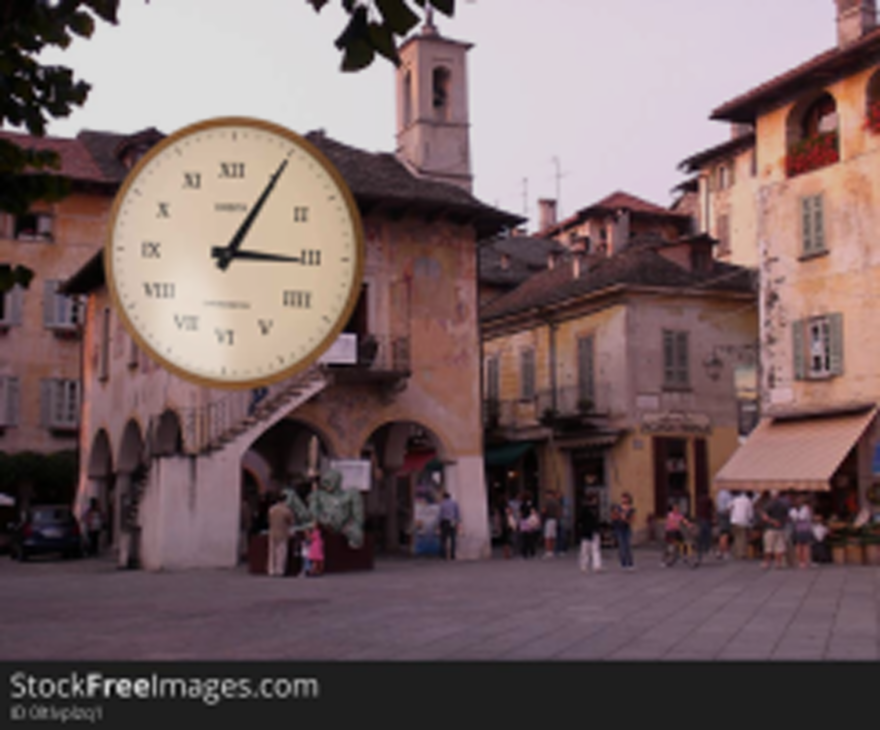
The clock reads h=3 m=5
